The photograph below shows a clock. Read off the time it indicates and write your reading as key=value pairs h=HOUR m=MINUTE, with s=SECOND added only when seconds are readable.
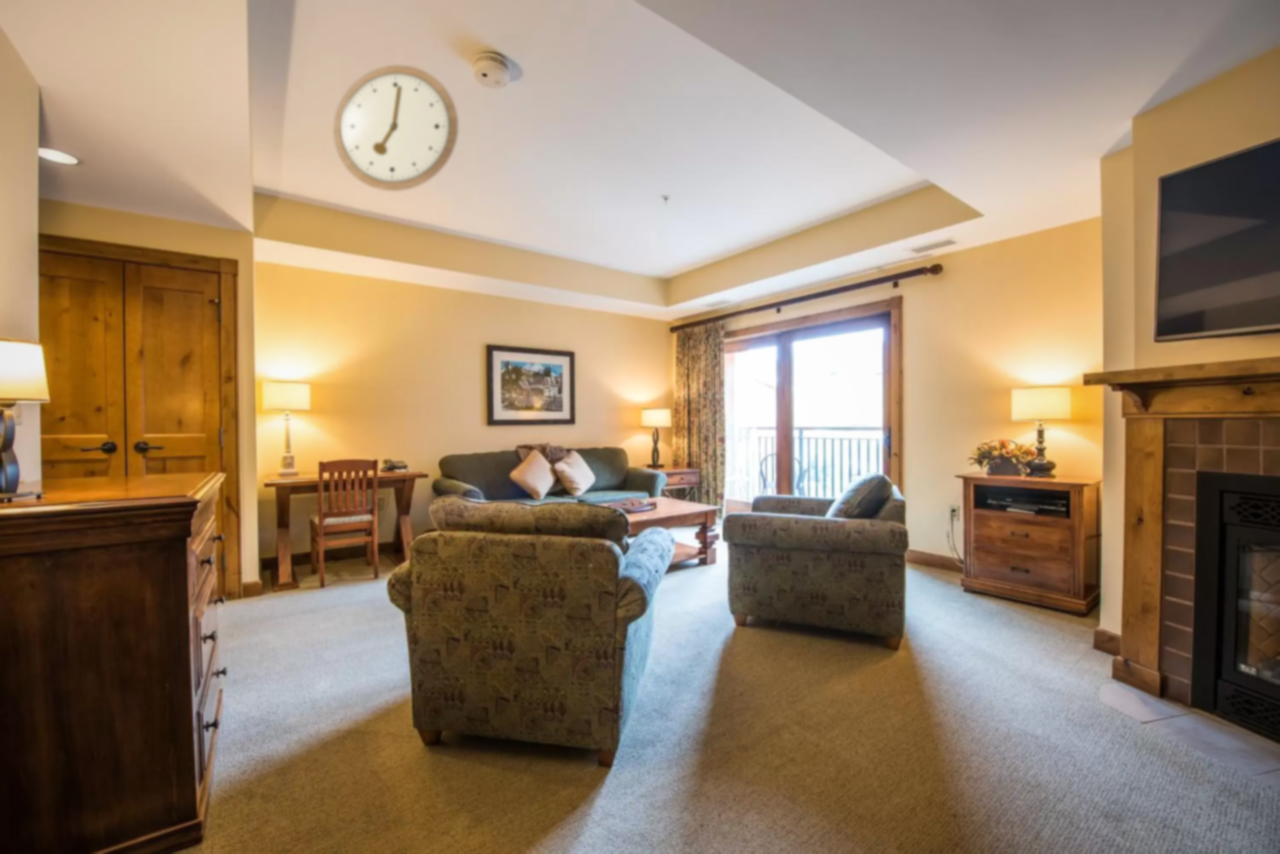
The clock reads h=7 m=1
